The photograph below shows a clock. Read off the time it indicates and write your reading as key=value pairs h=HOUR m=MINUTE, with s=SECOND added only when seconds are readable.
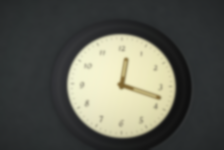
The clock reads h=12 m=18
